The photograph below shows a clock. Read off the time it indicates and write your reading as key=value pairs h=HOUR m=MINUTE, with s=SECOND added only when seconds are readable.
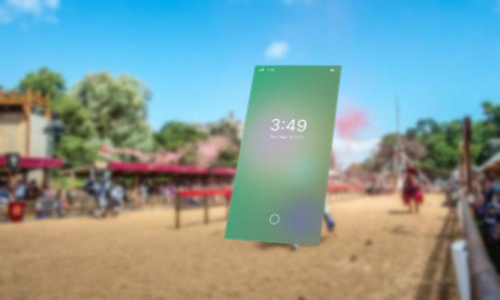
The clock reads h=3 m=49
